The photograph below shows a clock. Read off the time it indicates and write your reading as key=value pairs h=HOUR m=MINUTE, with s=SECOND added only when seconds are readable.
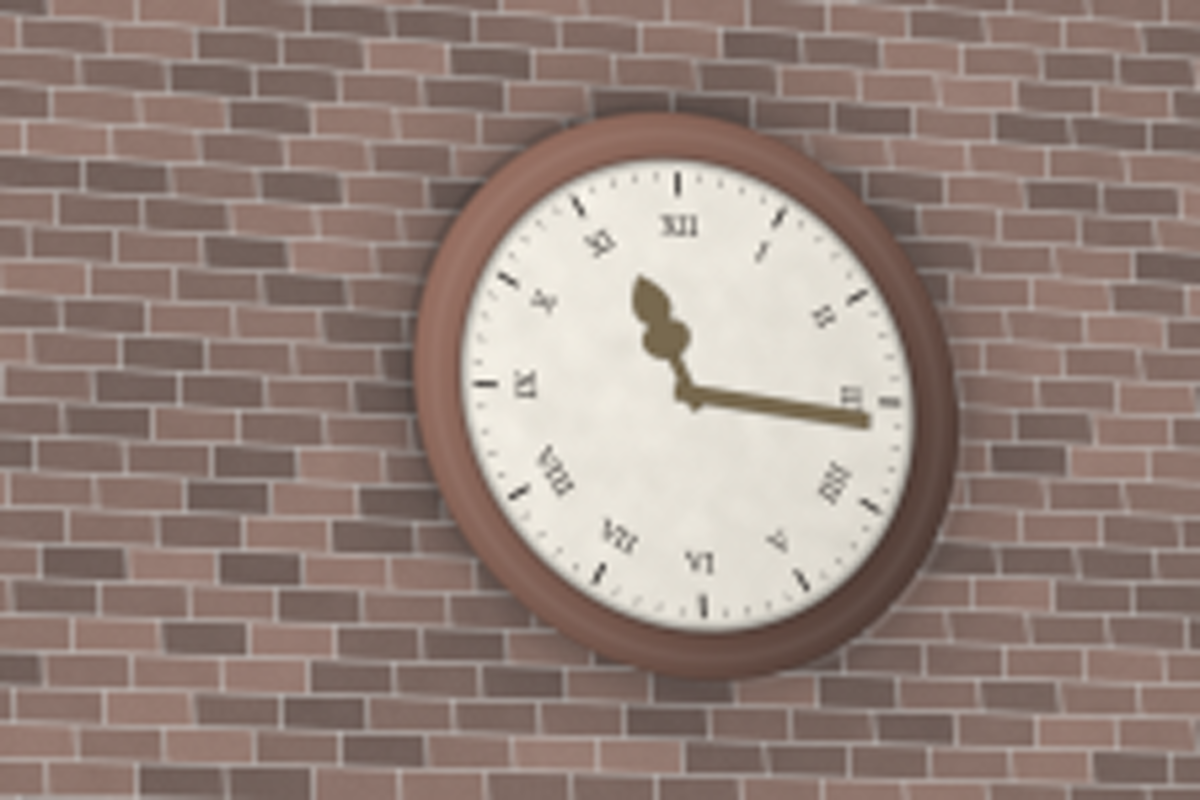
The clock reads h=11 m=16
